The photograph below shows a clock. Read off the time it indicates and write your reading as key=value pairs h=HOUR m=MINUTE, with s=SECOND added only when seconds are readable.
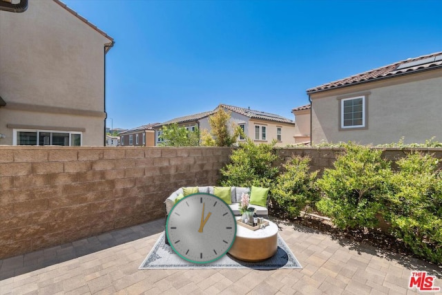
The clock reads h=1 m=1
